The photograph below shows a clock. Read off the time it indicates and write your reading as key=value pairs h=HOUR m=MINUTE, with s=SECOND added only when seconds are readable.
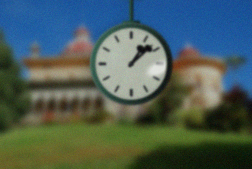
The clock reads h=1 m=8
